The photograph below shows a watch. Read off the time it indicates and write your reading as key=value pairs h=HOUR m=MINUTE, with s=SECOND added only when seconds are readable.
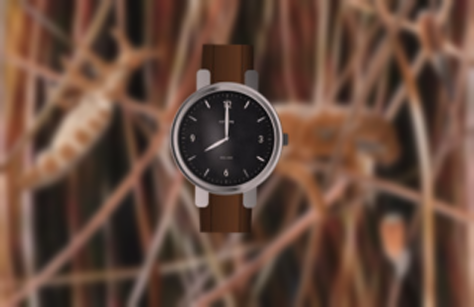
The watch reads h=8 m=0
